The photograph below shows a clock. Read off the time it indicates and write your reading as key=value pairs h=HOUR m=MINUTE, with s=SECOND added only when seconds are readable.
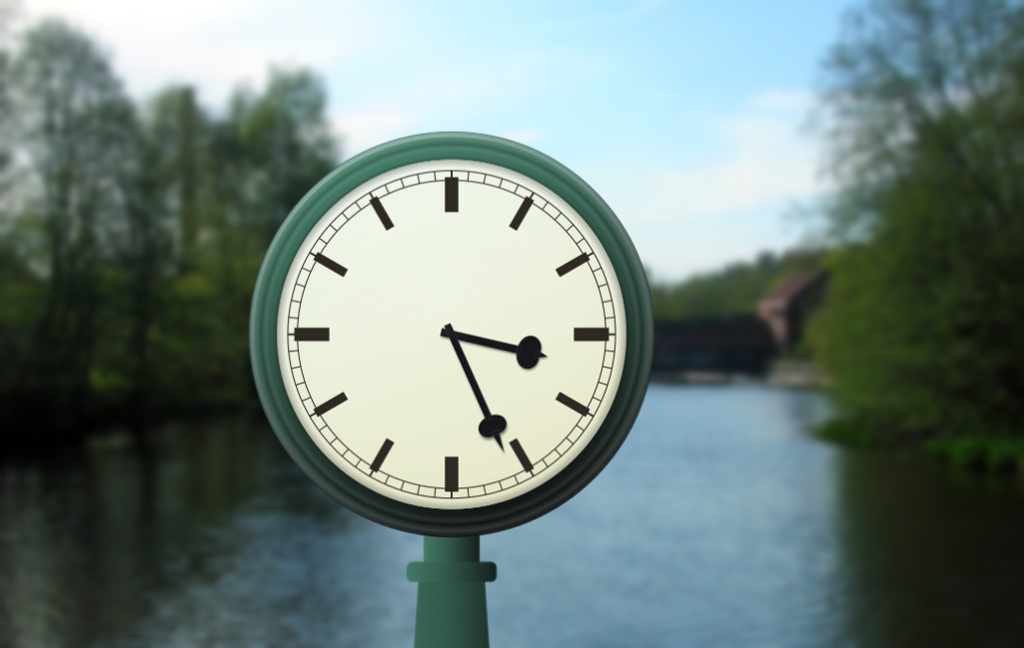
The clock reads h=3 m=26
